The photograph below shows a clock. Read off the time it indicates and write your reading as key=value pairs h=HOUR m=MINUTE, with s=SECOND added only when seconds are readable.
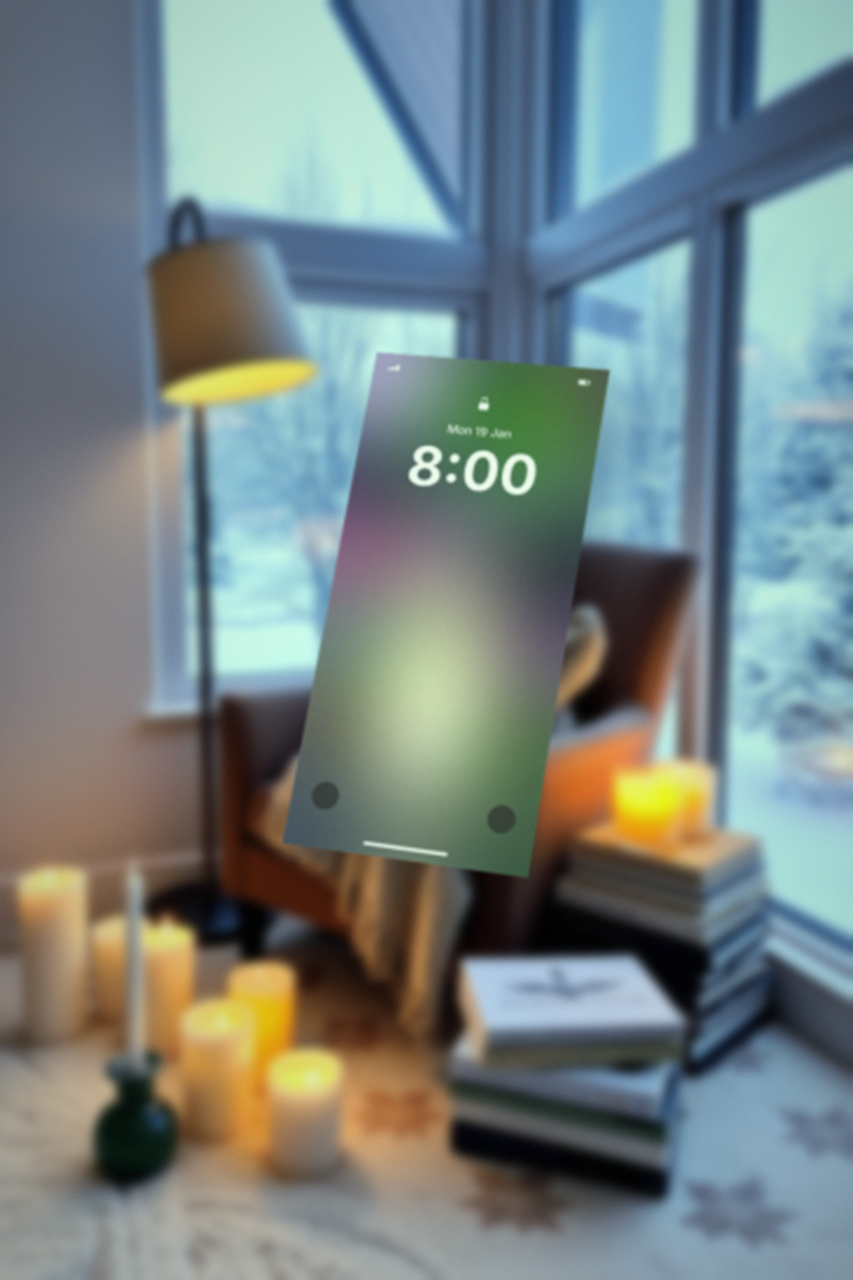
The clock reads h=8 m=0
